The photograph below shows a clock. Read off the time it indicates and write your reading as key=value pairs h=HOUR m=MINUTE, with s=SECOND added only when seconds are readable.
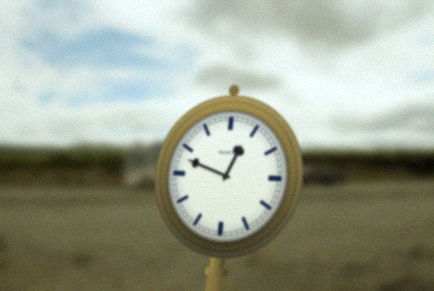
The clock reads h=12 m=48
